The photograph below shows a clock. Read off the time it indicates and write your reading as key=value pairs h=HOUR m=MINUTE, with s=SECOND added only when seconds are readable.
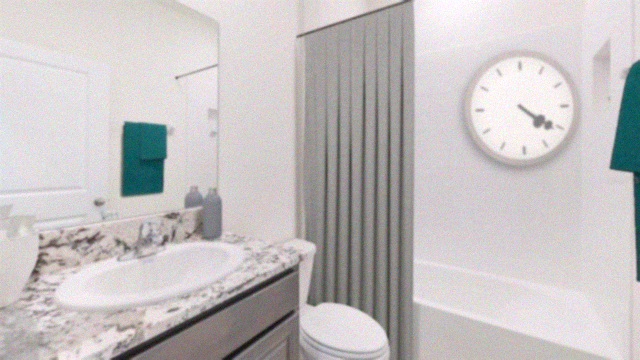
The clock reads h=4 m=21
